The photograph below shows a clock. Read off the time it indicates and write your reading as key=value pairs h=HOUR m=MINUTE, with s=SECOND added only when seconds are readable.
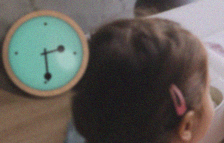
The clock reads h=2 m=29
